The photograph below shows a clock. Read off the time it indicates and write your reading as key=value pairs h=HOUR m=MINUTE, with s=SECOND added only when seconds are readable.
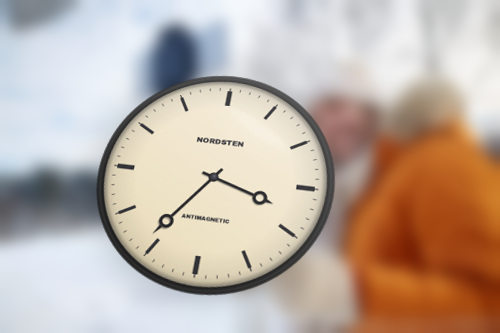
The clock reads h=3 m=36
